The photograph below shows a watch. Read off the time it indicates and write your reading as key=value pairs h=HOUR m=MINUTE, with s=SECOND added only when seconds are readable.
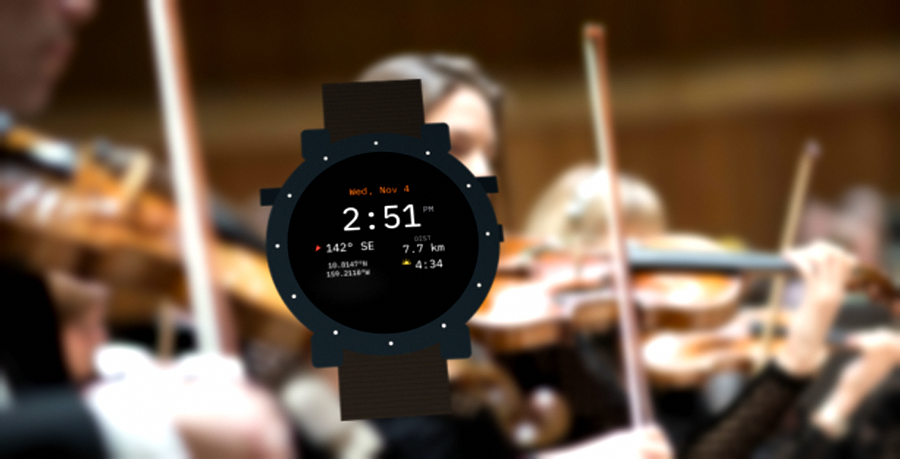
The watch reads h=2 m=51
